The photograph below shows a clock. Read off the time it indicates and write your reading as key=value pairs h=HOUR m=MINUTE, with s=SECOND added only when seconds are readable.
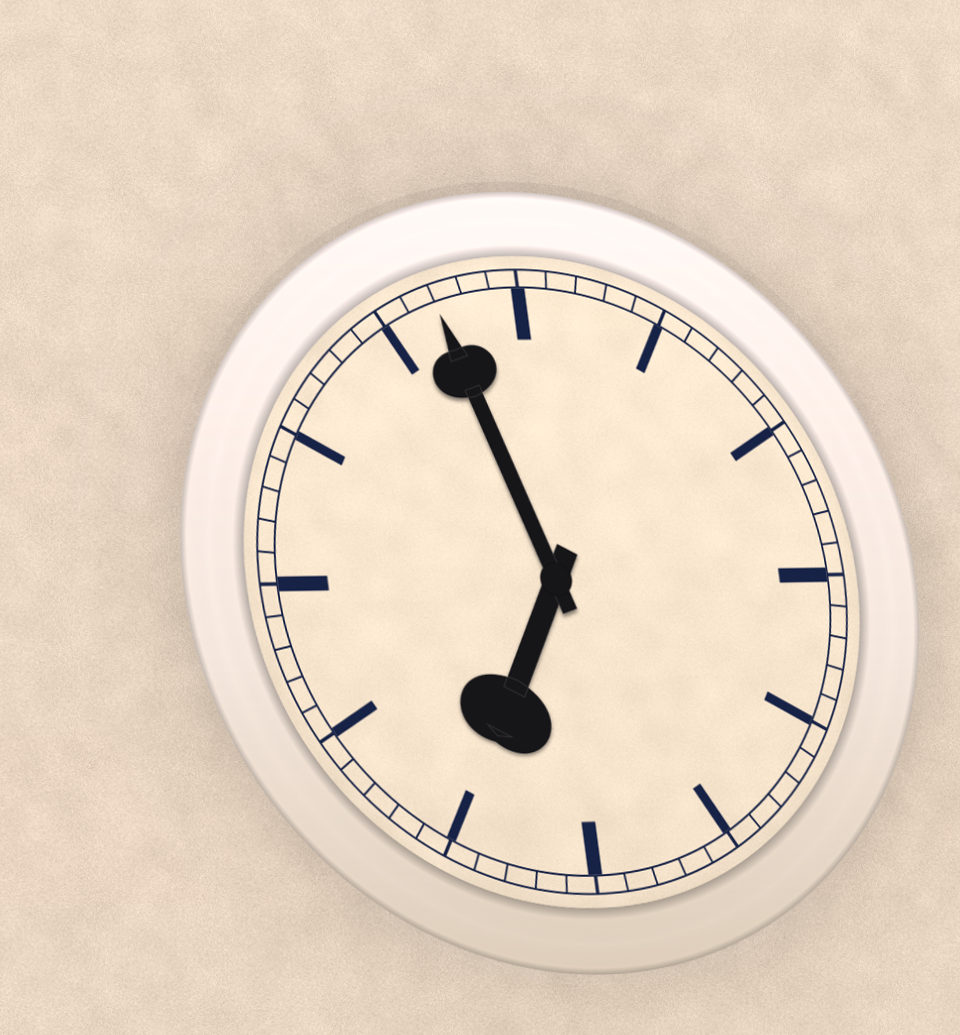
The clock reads h=6 m=57
